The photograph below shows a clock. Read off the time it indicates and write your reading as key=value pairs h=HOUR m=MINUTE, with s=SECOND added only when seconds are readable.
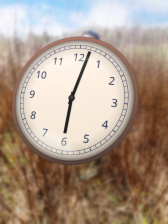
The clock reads h=6 m=2
